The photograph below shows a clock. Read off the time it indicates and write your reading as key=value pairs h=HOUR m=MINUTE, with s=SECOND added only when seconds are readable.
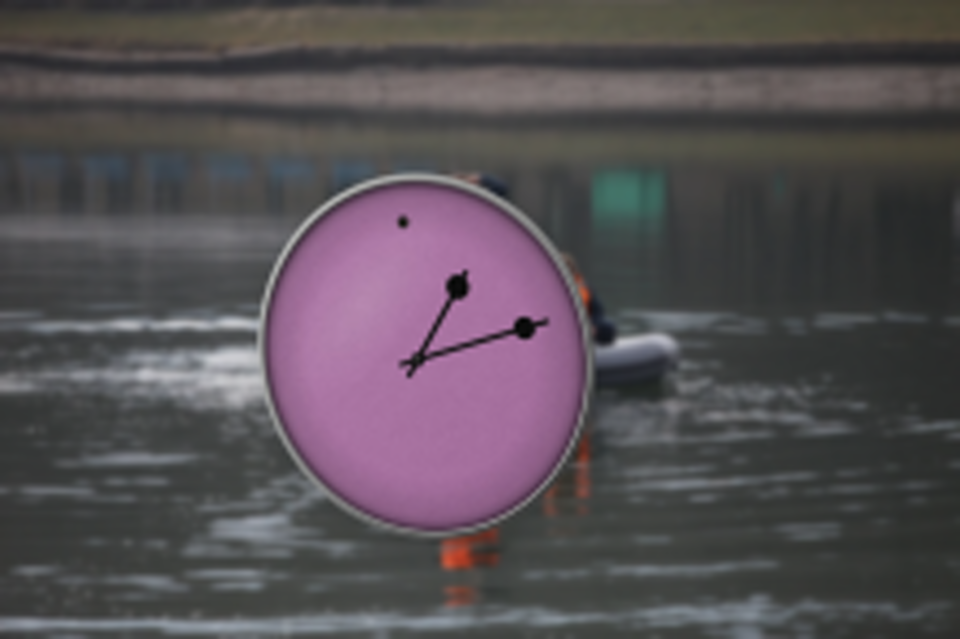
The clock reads h=1 m=13
